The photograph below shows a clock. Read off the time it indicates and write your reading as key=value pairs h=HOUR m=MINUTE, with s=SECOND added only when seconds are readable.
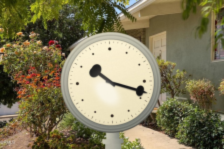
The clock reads h=10 m=18
